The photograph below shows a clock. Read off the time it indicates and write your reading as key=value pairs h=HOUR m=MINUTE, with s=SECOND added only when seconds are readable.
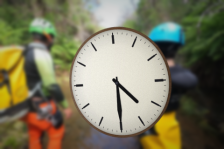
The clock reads h=4 m=30
